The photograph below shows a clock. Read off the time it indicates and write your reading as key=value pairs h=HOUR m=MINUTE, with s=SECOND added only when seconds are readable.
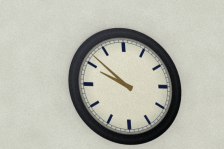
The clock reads h=9 m=52
